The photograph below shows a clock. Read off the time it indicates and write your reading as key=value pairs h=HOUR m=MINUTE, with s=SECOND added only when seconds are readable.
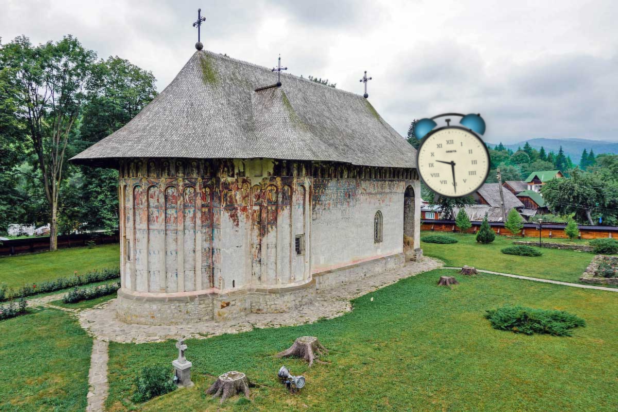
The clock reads h=9 m=30
